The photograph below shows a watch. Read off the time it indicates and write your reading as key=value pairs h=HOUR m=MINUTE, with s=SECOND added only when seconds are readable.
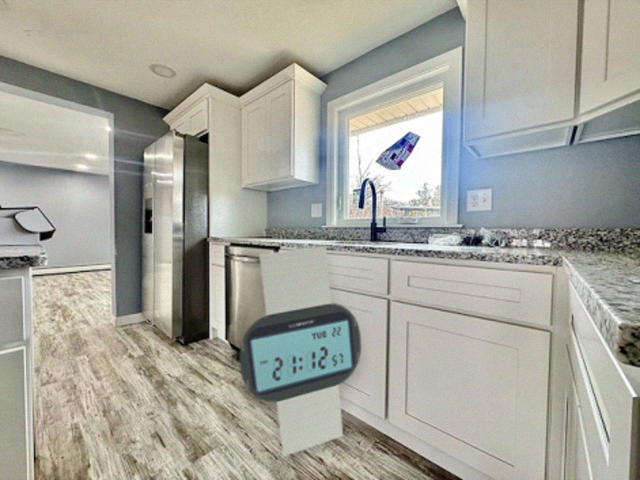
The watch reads h=21 m=12
